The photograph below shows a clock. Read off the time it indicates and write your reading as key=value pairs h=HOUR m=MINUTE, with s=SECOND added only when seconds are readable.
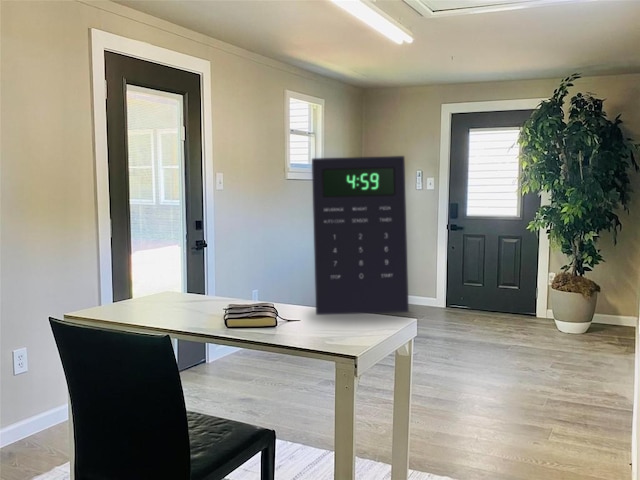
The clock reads h=4 m=59
